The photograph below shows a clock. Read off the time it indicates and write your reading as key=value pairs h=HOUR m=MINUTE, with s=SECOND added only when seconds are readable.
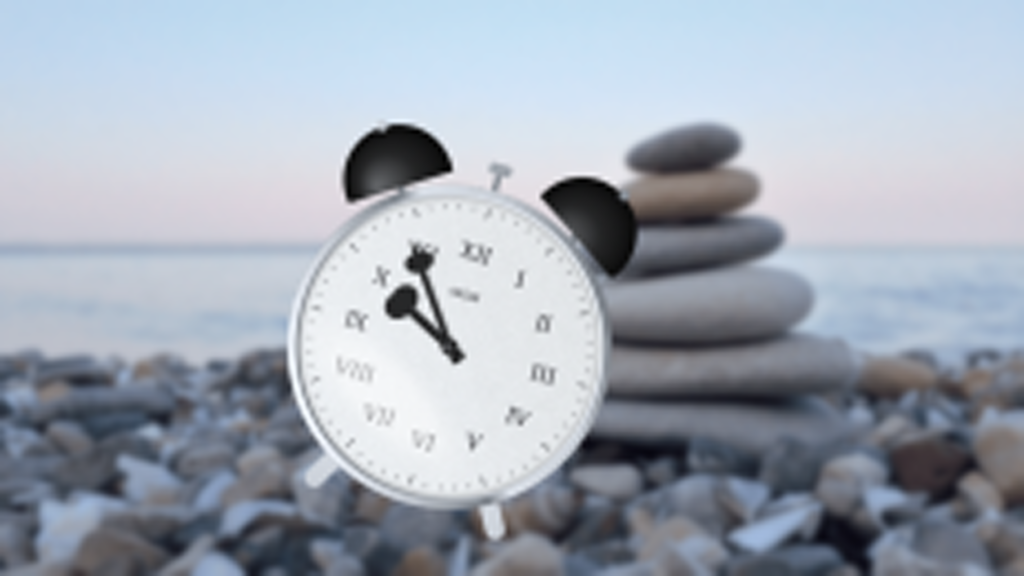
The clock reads h=9 m=54
